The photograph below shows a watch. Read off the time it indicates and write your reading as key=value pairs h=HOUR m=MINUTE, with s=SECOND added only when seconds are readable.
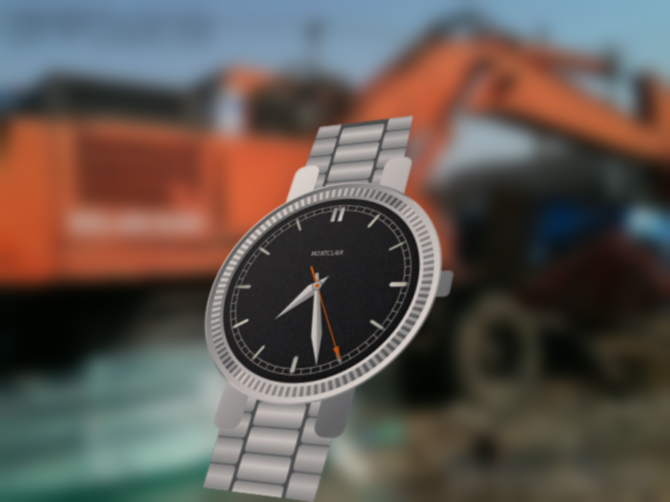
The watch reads h=7 m=27 s=25
